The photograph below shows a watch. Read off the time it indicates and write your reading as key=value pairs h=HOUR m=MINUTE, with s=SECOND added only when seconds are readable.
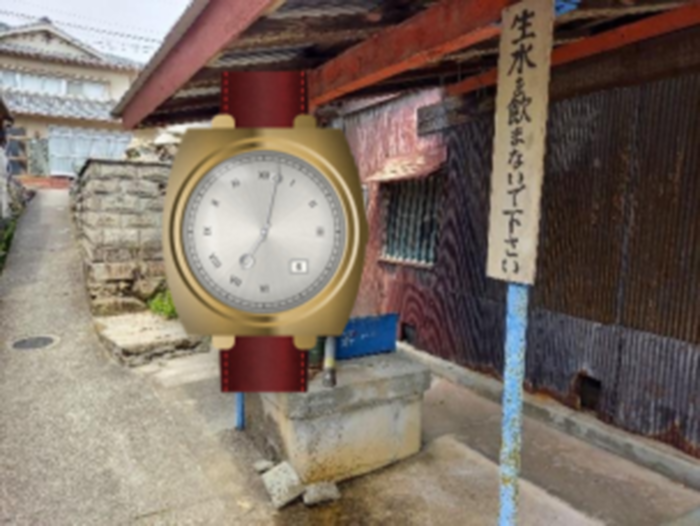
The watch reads h=7 m=2
